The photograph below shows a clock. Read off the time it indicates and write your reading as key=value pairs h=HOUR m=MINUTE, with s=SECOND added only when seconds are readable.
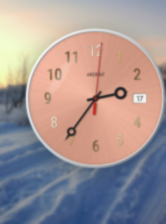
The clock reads h=2 m=36 s=1
